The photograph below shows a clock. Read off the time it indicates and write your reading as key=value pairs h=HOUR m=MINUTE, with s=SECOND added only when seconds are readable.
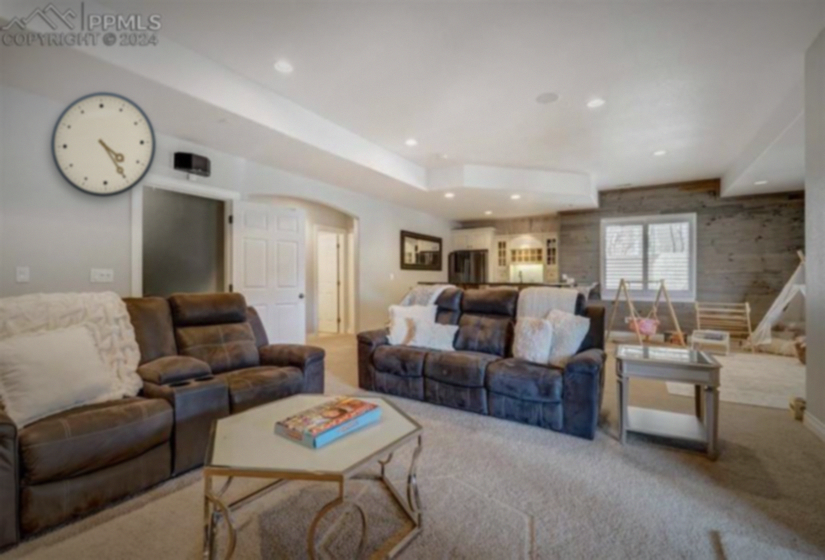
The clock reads h=4 m=25
